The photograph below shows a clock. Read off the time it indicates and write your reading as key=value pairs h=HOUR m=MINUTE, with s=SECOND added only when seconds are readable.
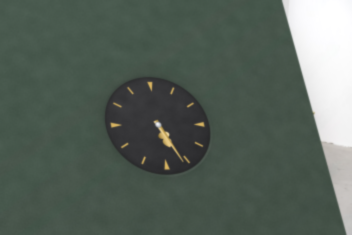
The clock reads h=5 m=26
